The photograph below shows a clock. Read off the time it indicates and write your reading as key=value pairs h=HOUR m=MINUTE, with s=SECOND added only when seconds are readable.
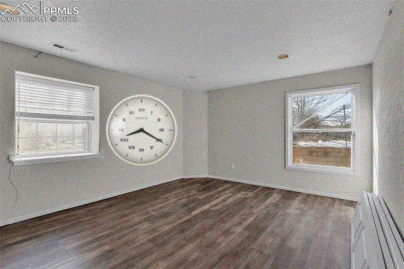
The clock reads h=8 m=20
